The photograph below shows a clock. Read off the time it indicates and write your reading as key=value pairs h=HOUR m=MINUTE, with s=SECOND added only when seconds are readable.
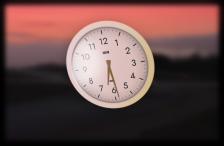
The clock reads h=6 m=29
